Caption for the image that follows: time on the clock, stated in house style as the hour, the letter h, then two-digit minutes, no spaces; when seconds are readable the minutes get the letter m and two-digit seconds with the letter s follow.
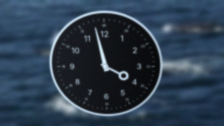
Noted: 3h58
